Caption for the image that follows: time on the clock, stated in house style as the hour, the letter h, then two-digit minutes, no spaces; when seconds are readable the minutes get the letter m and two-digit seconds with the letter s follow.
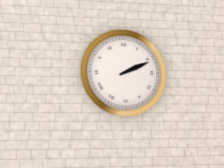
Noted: 2h11
